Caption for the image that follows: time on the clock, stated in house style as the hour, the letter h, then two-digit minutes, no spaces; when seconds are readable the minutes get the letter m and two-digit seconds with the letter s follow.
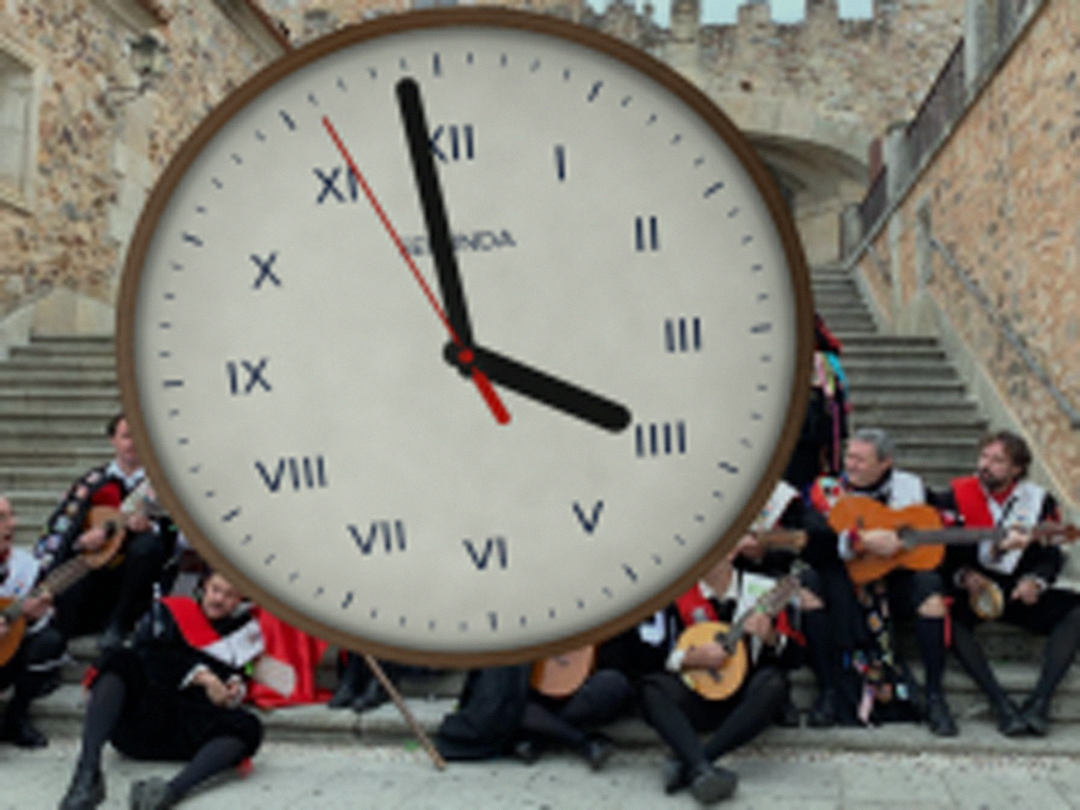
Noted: 3h58m56s
